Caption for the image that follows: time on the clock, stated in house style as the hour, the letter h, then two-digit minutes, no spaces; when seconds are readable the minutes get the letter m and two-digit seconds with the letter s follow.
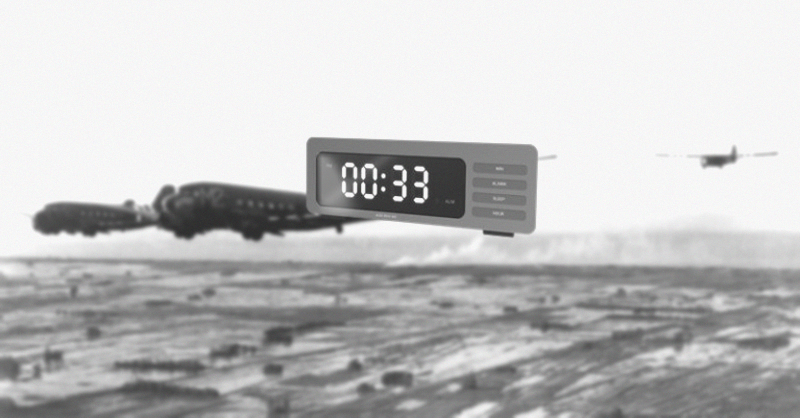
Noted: 0h33
